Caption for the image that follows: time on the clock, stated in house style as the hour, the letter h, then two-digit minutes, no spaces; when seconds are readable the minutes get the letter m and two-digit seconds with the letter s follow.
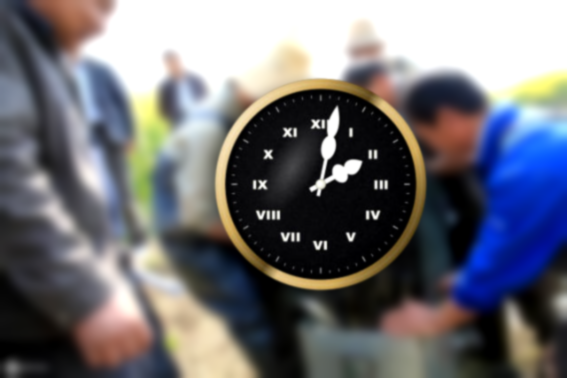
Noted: 2h02
